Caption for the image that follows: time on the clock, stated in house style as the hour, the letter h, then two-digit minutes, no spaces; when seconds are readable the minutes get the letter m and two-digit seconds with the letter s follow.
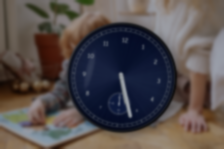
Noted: 5h27
